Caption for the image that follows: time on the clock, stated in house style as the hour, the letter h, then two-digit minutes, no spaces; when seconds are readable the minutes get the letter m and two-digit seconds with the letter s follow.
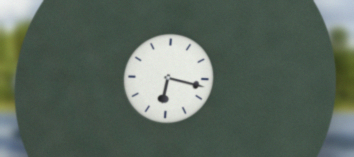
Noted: 6h17
